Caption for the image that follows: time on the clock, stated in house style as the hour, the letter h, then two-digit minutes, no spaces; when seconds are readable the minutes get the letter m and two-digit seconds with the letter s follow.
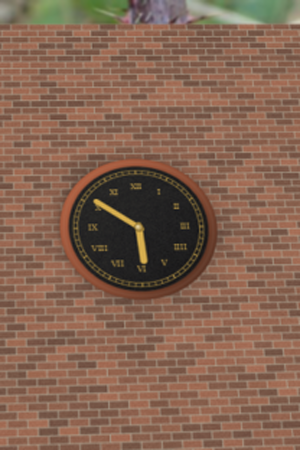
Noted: 5h51
